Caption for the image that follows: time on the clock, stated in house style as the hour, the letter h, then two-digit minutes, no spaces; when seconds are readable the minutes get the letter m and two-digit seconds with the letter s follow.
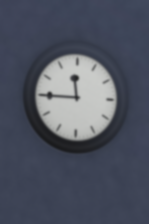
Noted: 11h45
